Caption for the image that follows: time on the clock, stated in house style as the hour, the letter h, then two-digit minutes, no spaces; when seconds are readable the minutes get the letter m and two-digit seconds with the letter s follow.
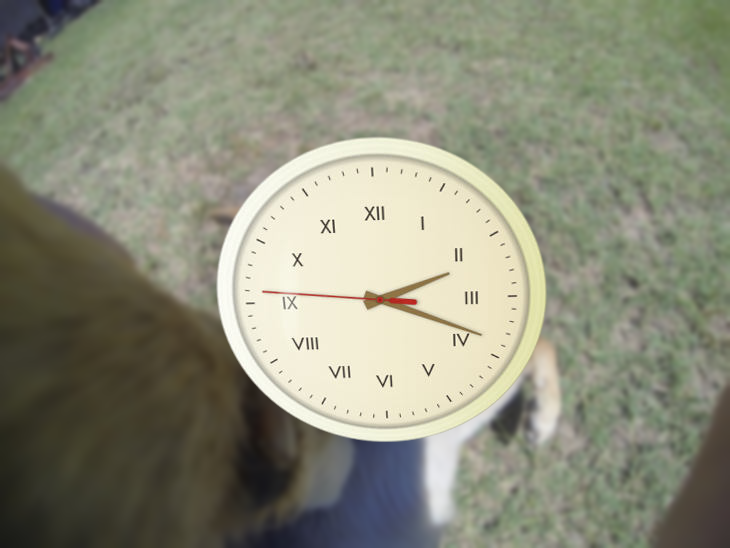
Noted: 2h18m46s
